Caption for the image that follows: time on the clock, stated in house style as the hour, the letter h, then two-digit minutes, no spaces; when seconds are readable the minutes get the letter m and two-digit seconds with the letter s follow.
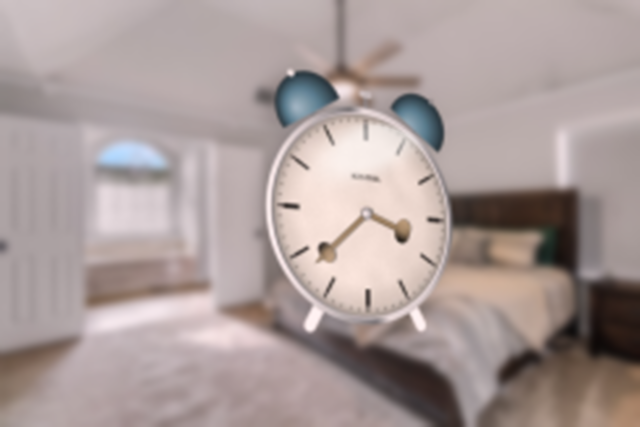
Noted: 3h38
